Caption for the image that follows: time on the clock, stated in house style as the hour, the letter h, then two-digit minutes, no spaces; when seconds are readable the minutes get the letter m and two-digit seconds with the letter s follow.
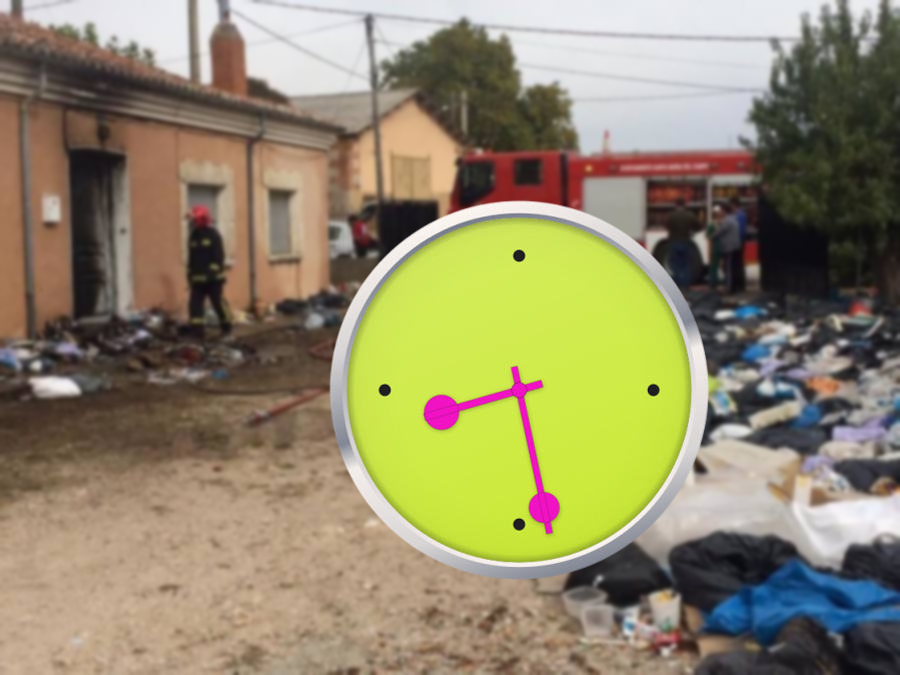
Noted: 8h28
